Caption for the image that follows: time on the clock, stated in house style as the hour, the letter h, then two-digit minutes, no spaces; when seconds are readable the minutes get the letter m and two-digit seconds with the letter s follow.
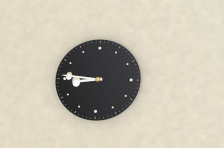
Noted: 8h46
